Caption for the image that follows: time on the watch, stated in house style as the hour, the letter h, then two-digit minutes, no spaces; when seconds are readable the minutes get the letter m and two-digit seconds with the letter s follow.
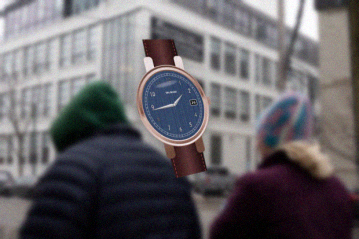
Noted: 1h44
